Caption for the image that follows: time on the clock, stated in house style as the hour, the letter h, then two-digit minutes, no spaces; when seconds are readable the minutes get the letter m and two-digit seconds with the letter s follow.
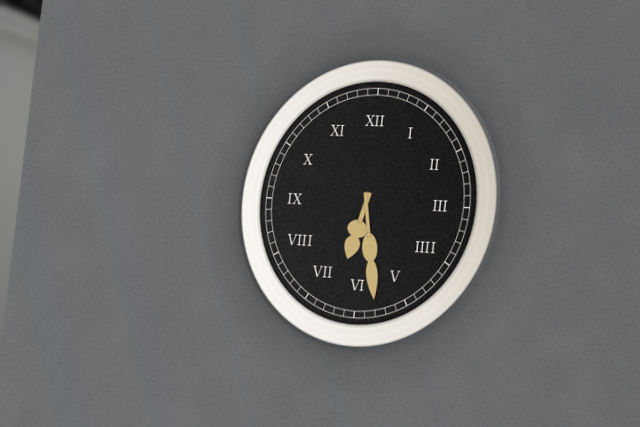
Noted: 6h28
